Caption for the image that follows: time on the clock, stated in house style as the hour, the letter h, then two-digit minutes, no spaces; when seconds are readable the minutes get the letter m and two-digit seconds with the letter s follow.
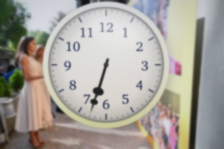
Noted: 6h33
